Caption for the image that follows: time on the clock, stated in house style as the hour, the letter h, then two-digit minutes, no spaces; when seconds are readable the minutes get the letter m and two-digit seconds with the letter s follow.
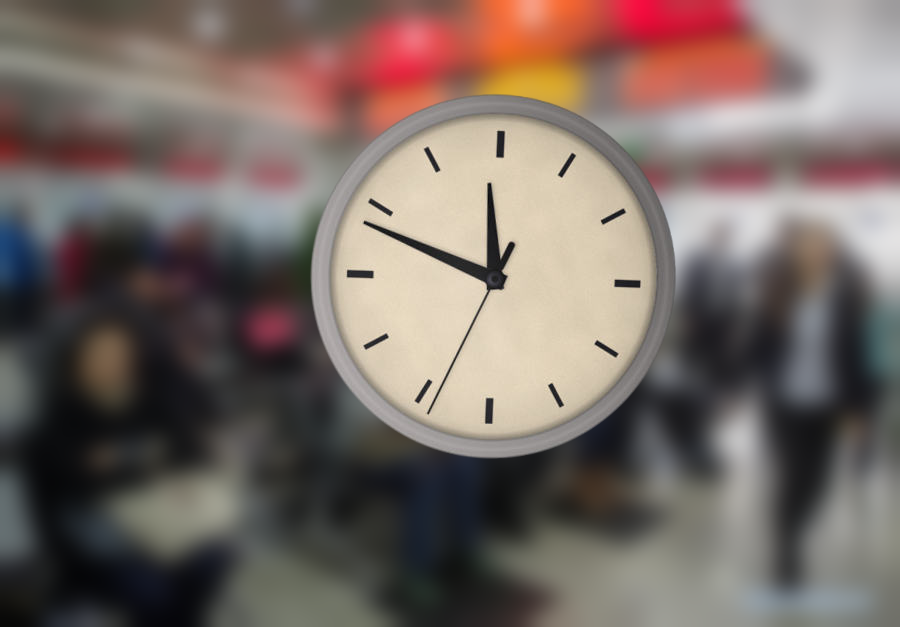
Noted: 11h48m34s
